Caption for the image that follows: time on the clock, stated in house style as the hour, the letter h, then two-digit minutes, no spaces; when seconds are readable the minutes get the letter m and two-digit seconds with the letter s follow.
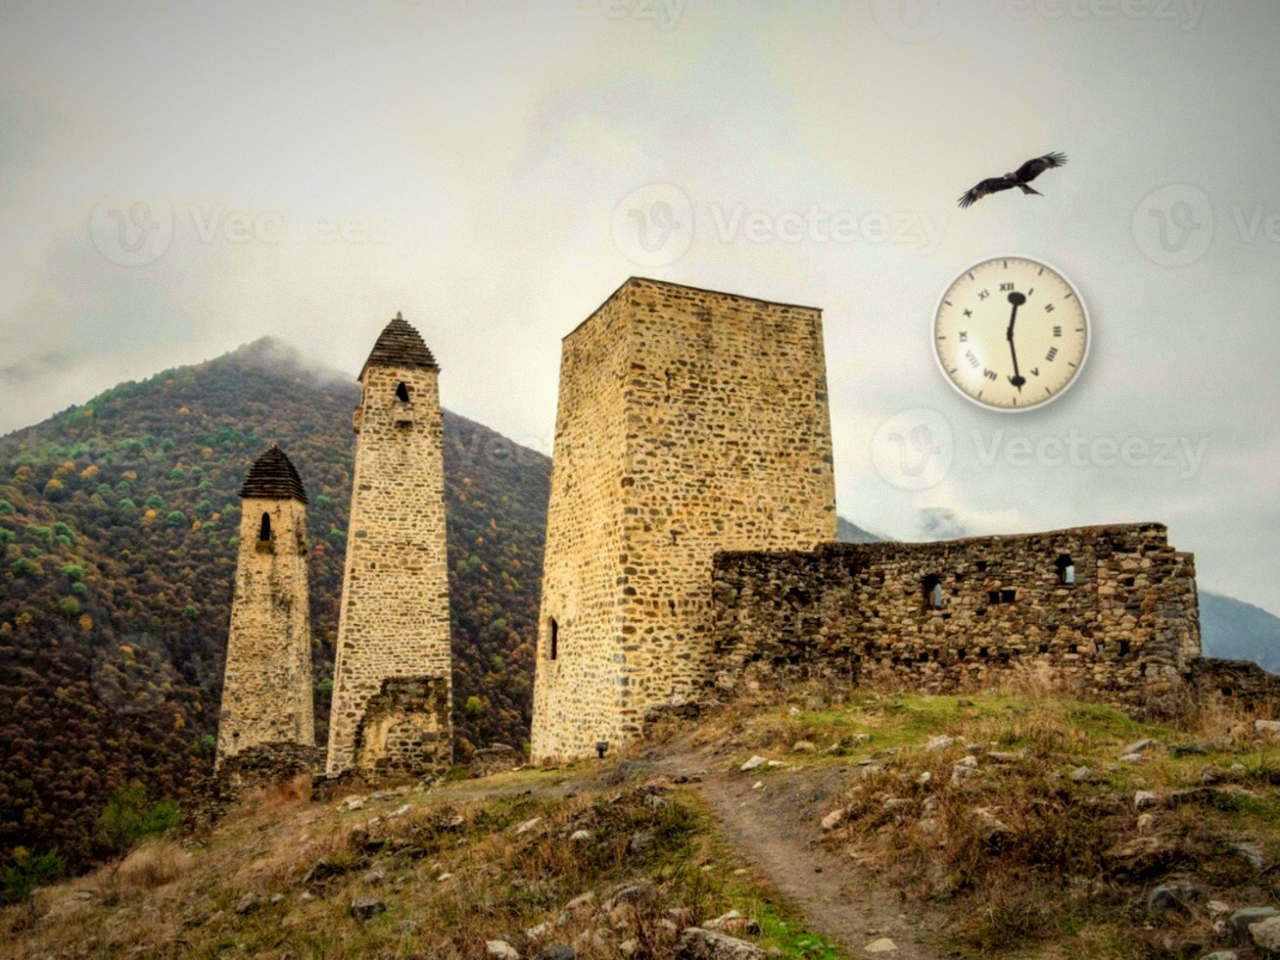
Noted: 12h29
